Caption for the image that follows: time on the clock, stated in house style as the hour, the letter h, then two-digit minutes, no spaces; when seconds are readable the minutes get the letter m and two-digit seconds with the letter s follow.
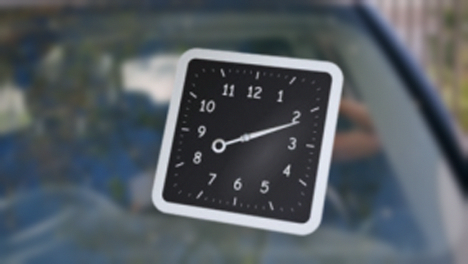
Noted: 8h11
